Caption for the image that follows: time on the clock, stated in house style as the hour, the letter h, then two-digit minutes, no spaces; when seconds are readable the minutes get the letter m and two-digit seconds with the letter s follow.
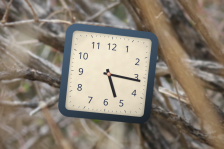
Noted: 5h16
